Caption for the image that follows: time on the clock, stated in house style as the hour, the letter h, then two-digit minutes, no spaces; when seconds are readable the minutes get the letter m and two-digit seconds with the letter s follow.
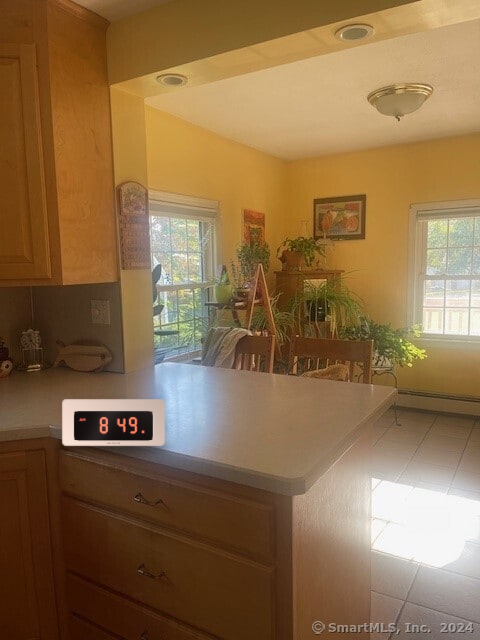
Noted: 8h49
